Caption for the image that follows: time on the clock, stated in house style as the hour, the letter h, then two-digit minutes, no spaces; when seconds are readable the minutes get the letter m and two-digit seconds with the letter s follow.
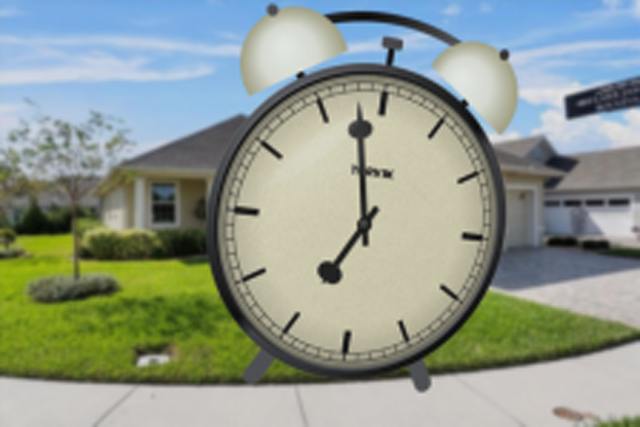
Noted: 6h58
